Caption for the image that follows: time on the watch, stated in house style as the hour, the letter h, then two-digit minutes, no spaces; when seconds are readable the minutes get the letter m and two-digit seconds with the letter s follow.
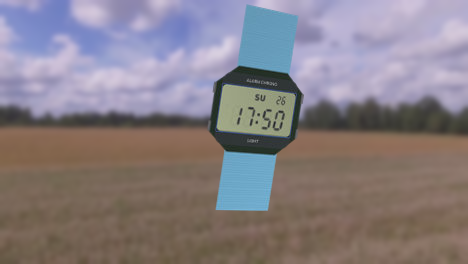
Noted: 17h50
